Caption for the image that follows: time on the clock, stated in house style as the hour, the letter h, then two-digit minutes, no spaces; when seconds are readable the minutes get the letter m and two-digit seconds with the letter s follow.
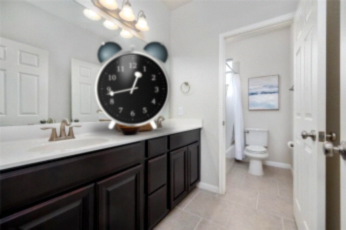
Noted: 12h43
